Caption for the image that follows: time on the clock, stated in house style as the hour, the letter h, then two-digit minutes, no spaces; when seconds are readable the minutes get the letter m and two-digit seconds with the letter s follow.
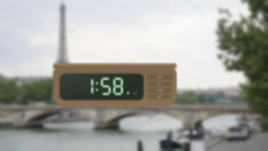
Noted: 1h58
